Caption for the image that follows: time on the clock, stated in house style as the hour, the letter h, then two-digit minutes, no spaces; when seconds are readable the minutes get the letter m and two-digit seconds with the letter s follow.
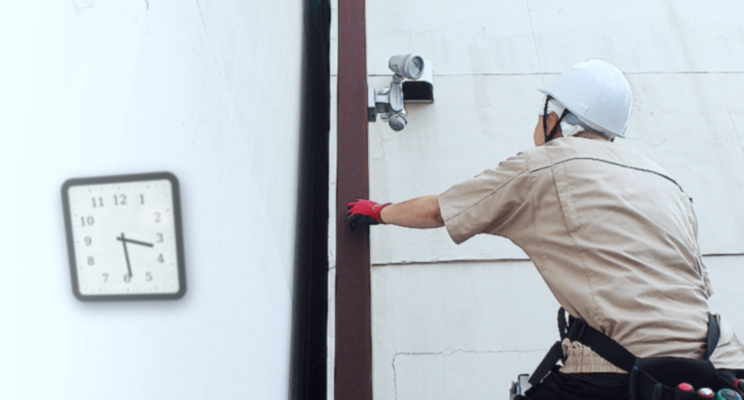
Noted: 3h29
